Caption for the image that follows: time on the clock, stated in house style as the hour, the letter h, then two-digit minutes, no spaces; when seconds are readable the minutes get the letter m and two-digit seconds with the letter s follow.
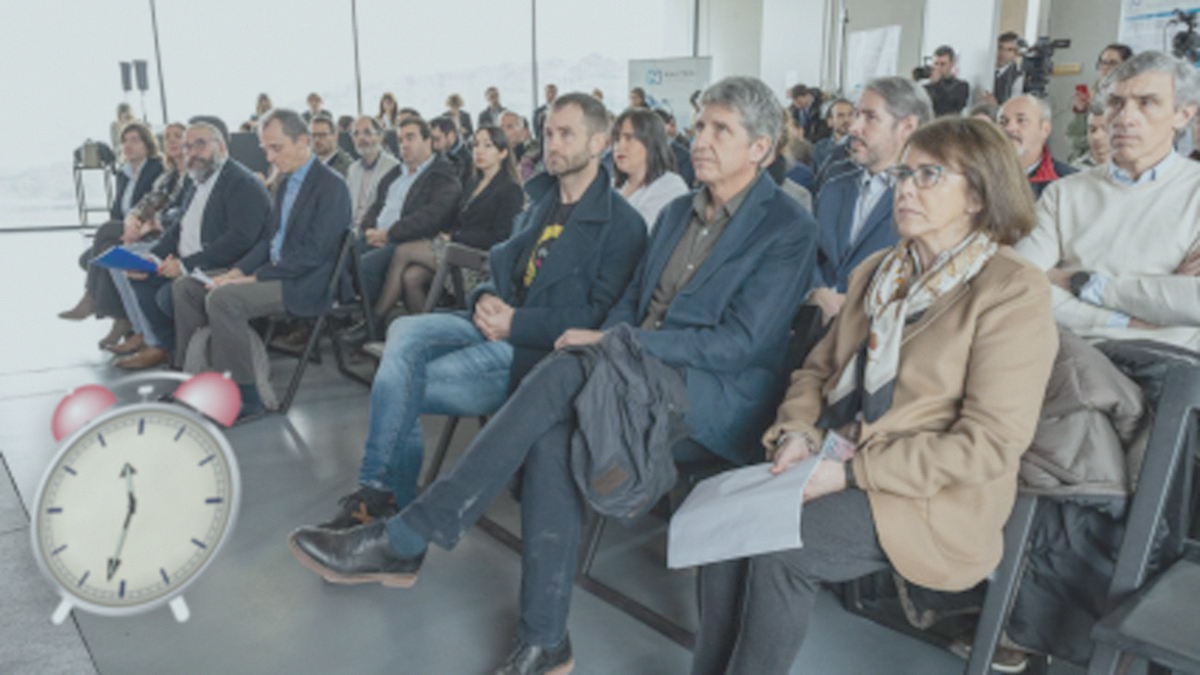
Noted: 11h32
